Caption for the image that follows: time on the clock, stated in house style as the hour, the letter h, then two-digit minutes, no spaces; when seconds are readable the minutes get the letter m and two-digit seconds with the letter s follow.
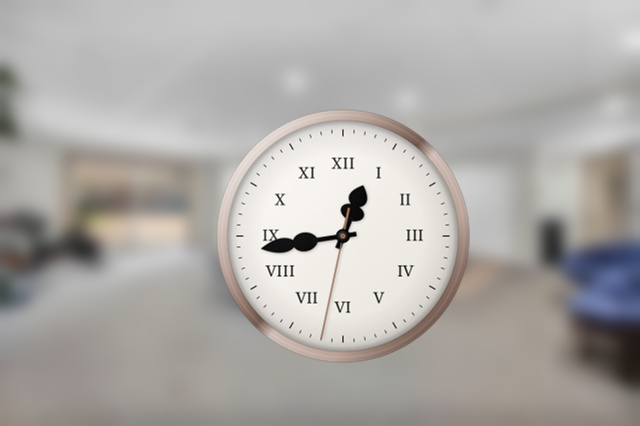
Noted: 12h43m32s
